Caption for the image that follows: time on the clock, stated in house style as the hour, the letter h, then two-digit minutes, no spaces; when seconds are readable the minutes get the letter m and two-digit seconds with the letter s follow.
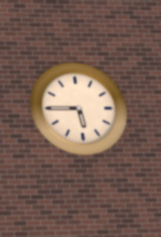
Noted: 5h45
